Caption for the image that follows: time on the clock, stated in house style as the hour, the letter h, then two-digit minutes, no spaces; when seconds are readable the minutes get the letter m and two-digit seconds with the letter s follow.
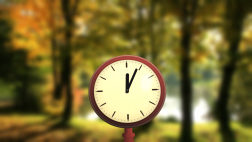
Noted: 12h04
